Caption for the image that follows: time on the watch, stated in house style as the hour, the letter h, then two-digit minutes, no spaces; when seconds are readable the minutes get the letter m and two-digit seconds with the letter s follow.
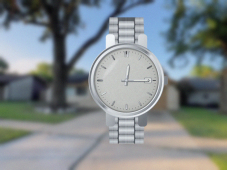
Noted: 12h15
